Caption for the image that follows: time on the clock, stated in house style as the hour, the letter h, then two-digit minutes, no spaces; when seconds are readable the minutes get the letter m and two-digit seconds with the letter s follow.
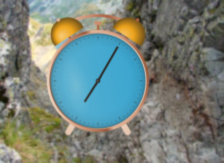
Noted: 7h05
